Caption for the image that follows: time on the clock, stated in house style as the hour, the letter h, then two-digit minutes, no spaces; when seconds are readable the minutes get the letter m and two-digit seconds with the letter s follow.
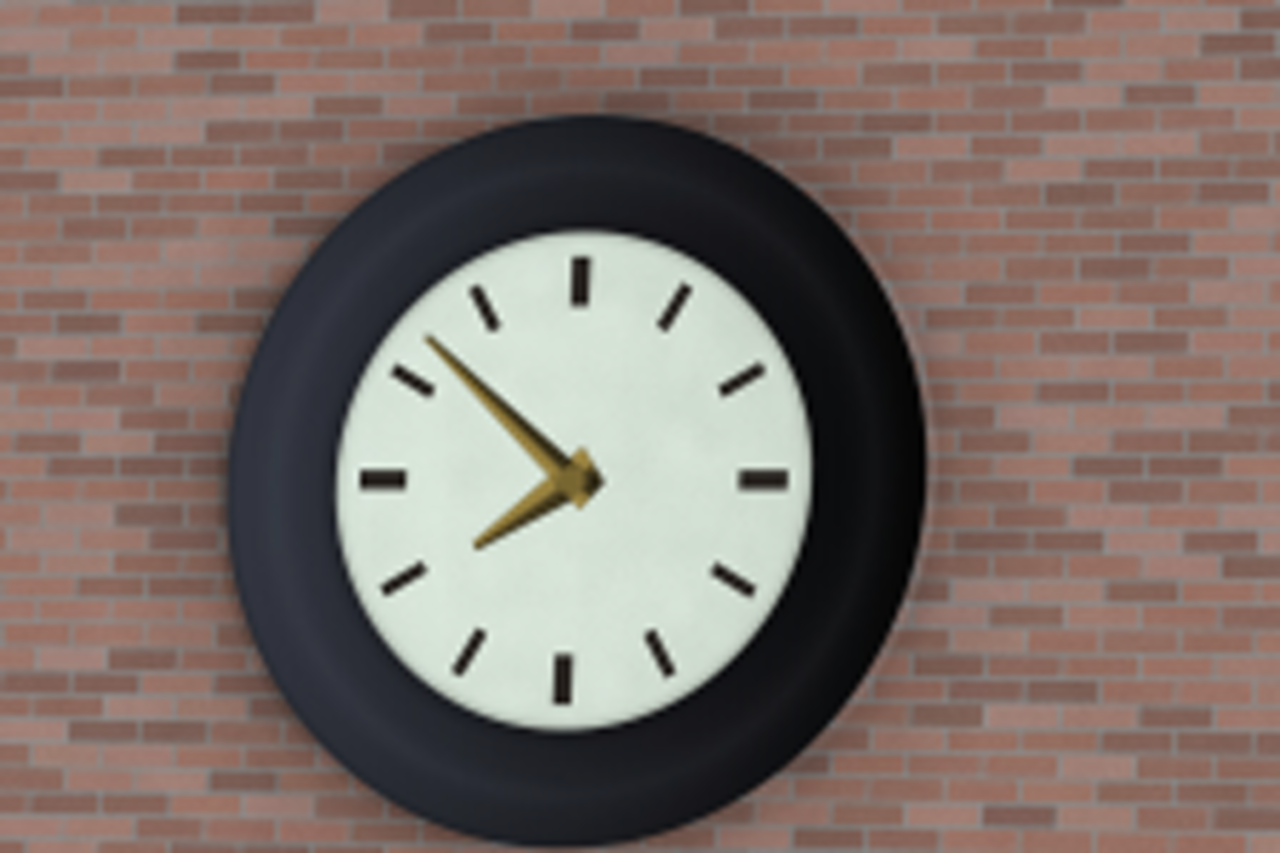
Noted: 7h52
